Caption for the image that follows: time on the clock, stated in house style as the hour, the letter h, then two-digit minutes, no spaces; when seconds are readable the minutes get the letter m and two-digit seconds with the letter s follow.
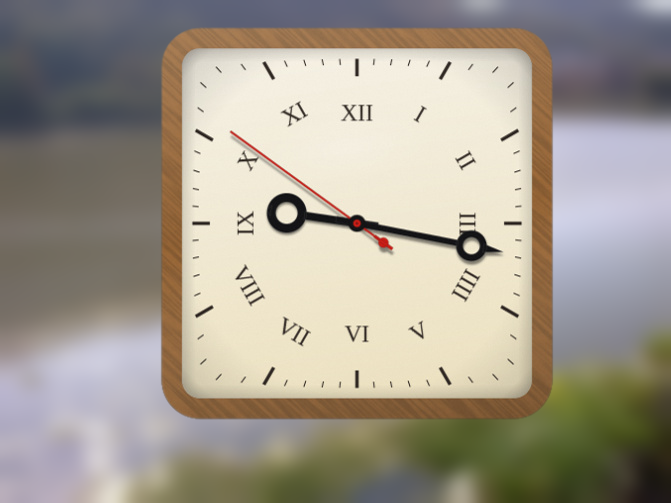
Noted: 9h16m51s
